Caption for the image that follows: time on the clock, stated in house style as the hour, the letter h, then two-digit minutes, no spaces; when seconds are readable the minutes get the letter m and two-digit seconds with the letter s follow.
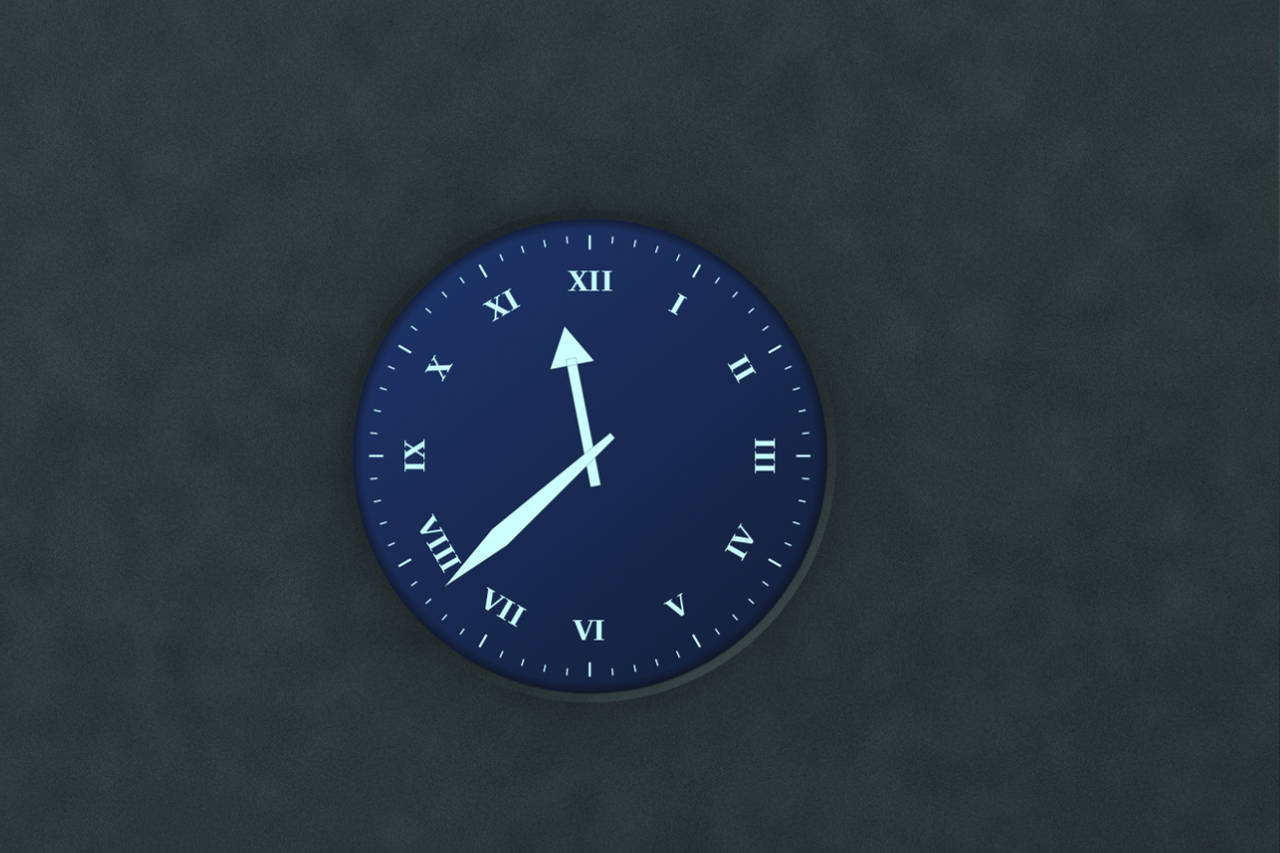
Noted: 11h38
